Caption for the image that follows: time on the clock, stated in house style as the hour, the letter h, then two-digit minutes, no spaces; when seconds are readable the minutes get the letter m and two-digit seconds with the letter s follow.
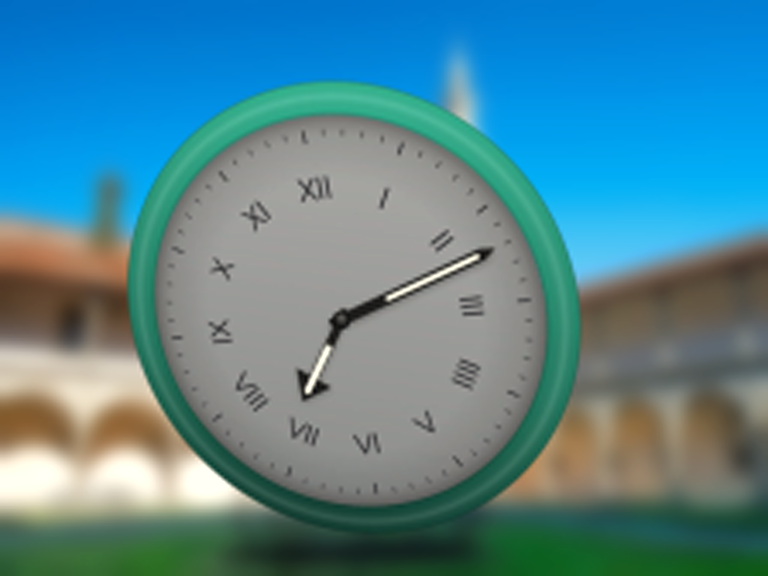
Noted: 7h12
